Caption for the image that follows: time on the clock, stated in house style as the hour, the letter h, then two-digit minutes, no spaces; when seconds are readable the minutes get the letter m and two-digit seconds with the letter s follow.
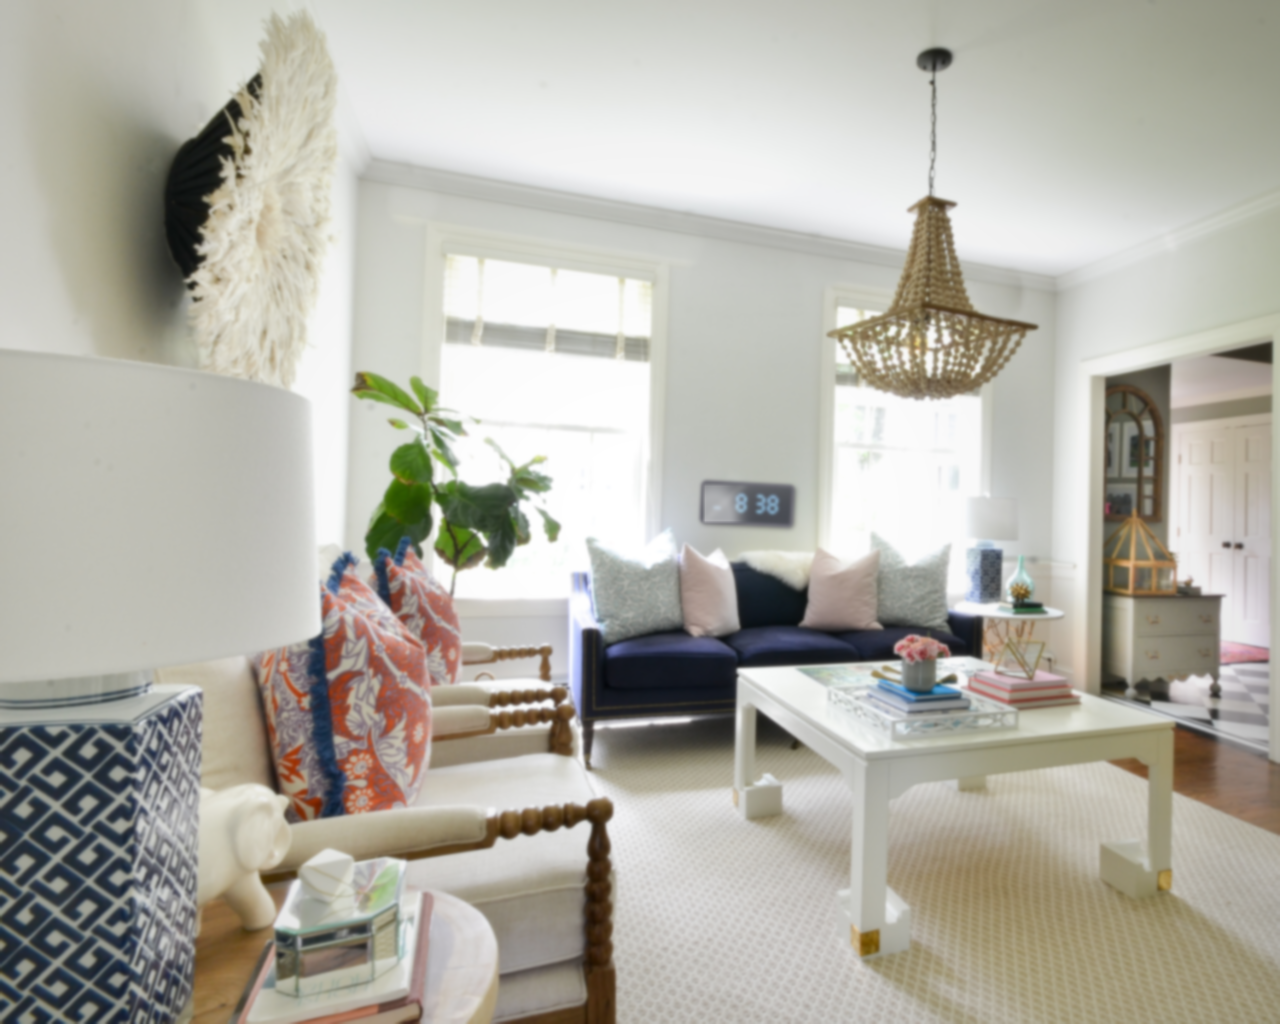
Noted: 8h38
